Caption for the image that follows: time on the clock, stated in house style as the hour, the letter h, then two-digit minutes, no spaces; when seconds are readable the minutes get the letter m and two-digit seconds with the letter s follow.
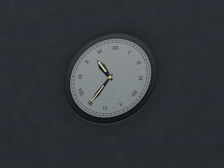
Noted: 10h35
